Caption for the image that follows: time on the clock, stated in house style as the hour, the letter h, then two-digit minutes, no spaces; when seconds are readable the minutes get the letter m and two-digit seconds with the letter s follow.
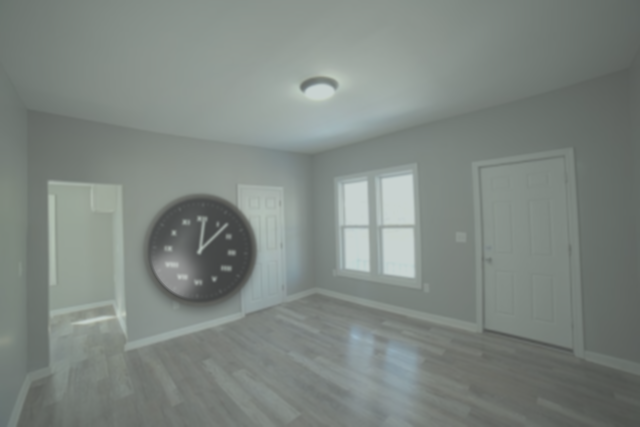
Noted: 12h07
